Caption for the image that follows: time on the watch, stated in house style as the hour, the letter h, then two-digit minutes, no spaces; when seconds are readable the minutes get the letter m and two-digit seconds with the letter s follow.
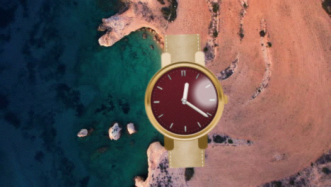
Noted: 12h21
